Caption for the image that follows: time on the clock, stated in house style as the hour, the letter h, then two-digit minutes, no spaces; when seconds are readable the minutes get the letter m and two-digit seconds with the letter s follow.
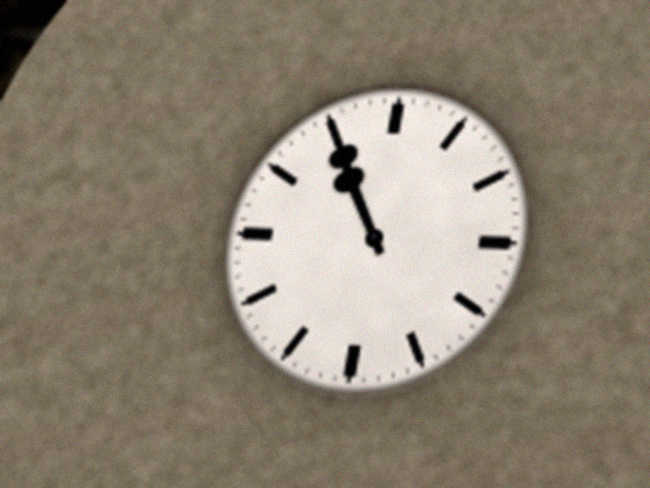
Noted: 10h55
